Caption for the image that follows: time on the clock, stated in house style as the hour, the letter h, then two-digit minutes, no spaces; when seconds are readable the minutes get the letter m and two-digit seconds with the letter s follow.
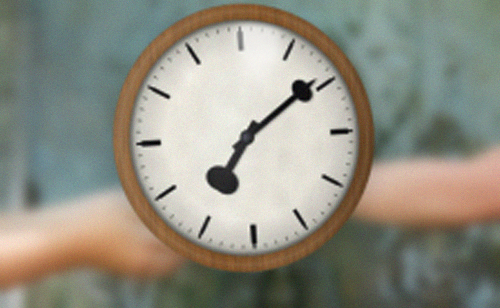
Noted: 7h09
